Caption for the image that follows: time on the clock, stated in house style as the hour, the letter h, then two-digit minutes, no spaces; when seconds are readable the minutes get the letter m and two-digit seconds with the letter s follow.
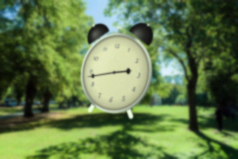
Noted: 2h43
